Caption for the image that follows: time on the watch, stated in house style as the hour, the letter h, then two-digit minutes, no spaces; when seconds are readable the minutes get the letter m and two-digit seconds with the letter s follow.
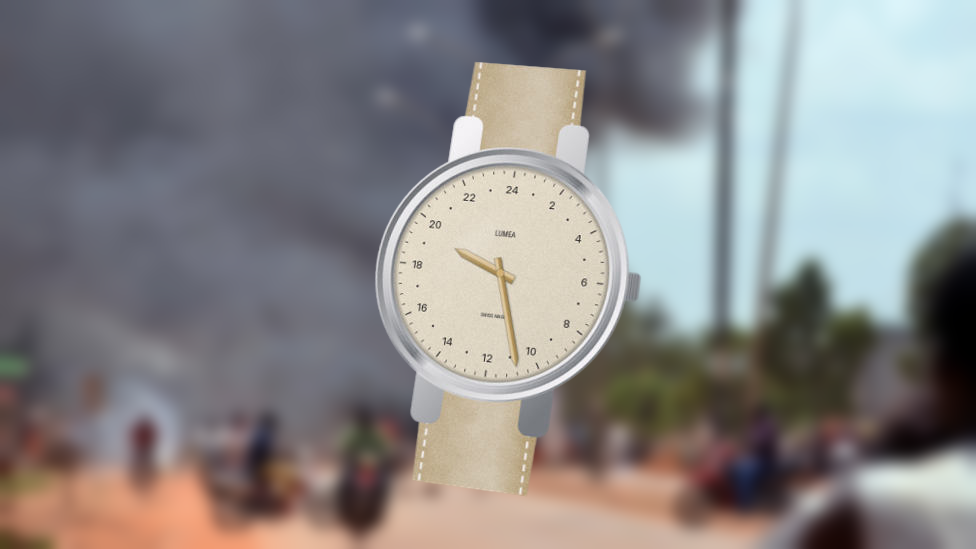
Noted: 19h27
